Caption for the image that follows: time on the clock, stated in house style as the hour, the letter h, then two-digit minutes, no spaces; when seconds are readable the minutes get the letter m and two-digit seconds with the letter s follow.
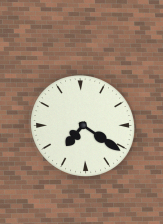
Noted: 7h21
